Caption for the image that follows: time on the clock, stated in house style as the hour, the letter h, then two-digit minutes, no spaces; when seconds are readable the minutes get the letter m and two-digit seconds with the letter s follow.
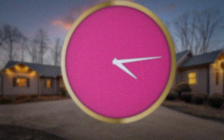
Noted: 4h14
